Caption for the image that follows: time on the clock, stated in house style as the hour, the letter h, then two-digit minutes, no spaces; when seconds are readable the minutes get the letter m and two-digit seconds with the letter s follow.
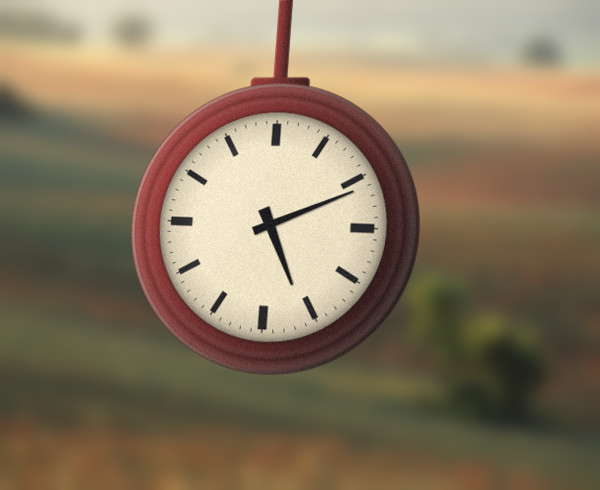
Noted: 5h11
